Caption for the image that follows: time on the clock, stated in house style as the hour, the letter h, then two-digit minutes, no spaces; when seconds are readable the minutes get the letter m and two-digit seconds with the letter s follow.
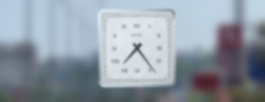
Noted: 7h24
